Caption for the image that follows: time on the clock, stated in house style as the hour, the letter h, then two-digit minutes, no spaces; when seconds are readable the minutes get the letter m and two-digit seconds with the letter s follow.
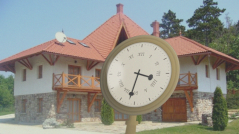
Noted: 3h32
